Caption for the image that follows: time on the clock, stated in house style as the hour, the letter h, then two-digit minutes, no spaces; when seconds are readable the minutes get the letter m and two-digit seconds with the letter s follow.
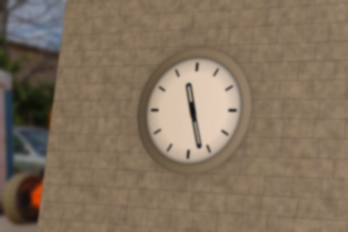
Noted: 11h27
